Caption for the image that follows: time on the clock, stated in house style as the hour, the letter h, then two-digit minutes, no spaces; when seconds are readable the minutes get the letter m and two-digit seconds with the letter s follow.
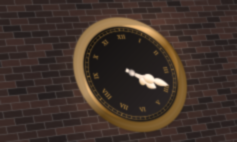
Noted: 4h19
